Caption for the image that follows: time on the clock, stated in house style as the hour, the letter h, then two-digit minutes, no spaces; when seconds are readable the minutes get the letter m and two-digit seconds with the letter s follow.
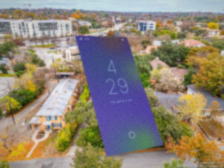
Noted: 4h29
